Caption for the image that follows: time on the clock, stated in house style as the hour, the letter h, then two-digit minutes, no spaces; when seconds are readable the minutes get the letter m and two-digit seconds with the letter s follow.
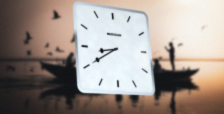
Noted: 8h40
